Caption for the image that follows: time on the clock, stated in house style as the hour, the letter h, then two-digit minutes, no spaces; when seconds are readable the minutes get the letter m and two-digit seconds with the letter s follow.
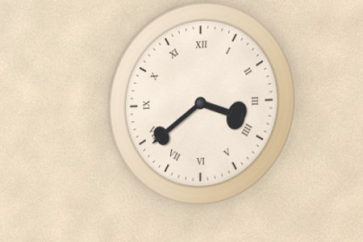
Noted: 3h39
